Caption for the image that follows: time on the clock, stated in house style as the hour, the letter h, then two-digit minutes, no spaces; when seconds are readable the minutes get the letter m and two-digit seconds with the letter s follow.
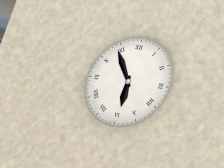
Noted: 5h54
